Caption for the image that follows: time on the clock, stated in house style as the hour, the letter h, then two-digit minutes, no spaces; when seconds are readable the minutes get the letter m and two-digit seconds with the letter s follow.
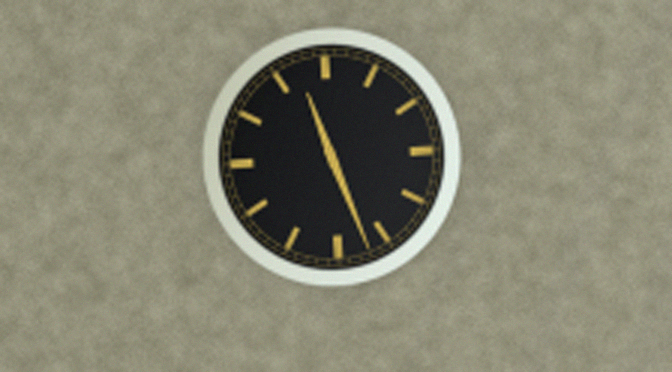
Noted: 11h27
